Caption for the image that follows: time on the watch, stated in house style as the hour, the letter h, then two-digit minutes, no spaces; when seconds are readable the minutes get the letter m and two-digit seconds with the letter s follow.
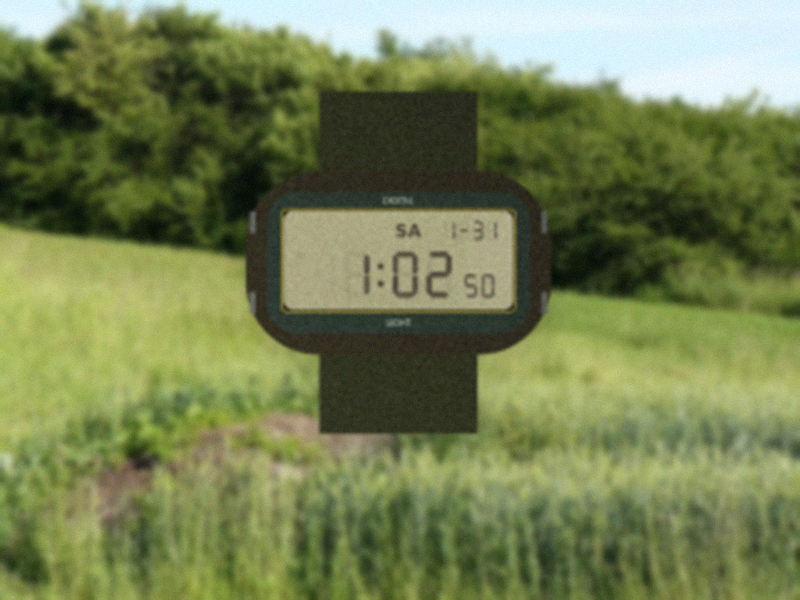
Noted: 1h02m50s
